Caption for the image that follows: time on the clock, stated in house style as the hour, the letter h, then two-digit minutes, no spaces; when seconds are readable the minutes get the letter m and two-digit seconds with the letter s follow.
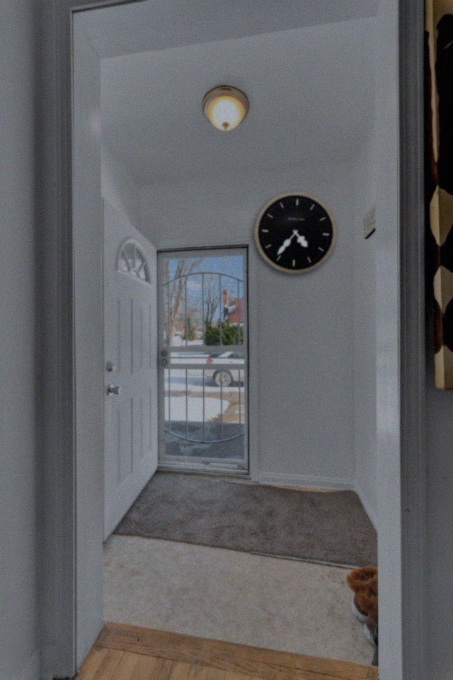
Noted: 4h36
